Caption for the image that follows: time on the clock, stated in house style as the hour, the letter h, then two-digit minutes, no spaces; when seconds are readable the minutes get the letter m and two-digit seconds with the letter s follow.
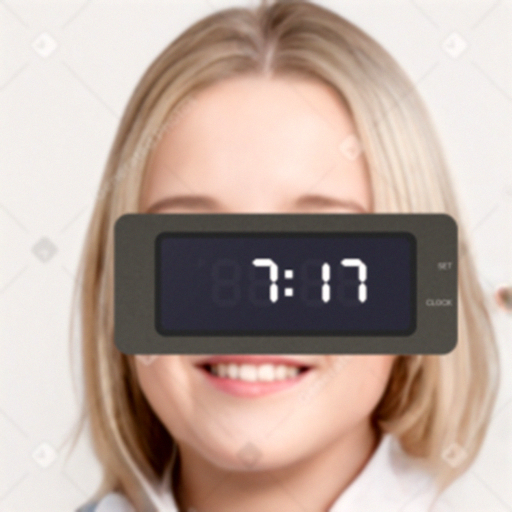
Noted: 7h17
